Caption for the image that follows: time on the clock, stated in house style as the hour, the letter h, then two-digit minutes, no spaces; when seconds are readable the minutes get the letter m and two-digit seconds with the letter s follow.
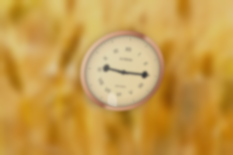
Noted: 9h15
